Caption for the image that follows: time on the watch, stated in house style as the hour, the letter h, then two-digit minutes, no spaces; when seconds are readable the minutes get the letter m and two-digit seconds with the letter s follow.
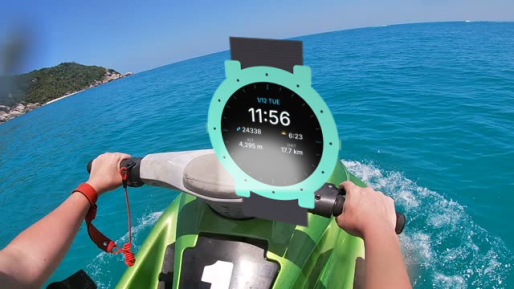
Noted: 11h56
